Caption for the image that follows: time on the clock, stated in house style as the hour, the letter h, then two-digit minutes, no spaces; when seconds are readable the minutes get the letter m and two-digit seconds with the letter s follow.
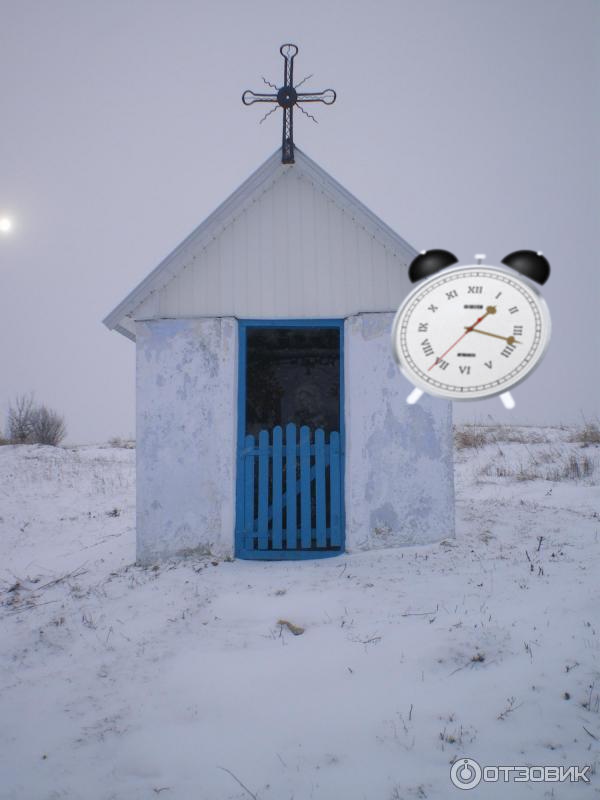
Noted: 1h17m36s
